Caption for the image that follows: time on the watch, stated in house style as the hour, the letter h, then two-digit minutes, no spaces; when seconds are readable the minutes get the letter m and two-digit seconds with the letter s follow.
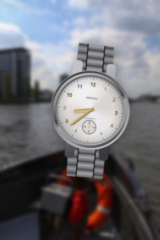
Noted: 8h38
